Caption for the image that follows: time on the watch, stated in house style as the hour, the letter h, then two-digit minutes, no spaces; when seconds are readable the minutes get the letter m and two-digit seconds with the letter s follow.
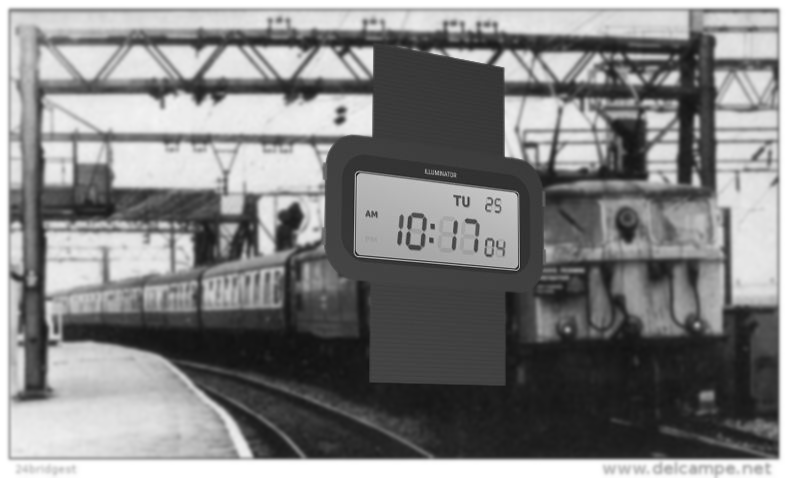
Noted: 10h17m04s
